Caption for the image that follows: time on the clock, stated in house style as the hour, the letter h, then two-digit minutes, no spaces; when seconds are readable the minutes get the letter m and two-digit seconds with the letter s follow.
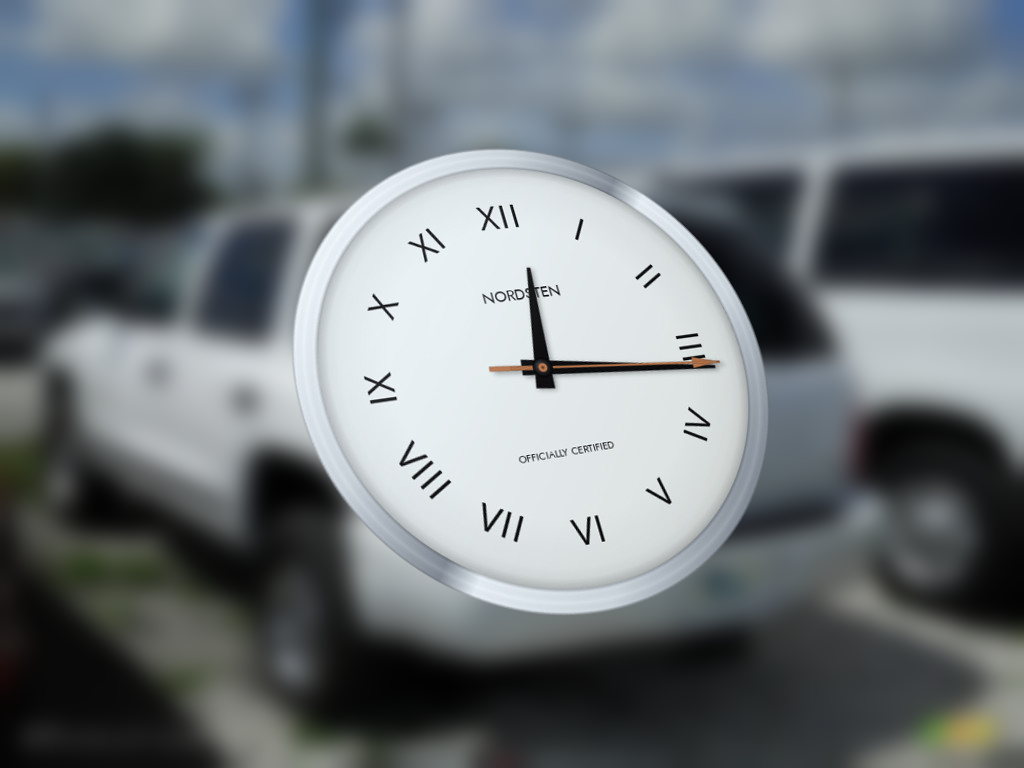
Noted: 12h16m16s
